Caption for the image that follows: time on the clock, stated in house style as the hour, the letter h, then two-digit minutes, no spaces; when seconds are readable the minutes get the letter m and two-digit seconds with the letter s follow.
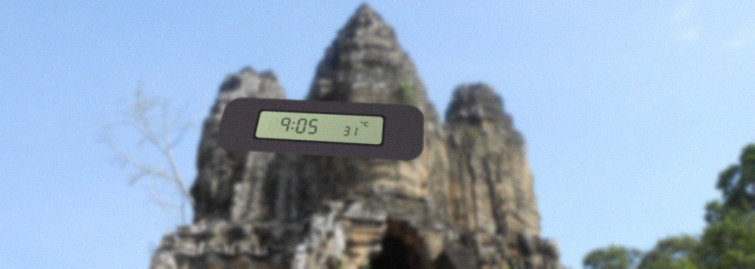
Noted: 9h05
